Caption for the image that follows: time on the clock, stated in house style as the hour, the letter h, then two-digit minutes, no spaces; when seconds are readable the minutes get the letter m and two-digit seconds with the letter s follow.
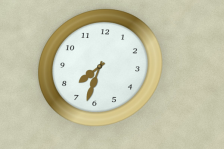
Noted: 7h32
